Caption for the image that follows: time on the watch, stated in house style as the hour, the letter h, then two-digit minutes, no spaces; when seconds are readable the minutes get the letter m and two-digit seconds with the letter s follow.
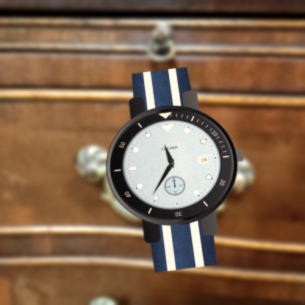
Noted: 11h36
